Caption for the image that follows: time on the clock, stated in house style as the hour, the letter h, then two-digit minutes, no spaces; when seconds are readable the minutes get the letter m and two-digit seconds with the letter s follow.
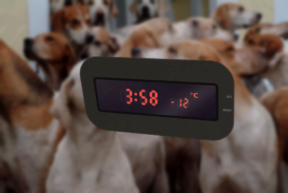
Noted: 3h58
